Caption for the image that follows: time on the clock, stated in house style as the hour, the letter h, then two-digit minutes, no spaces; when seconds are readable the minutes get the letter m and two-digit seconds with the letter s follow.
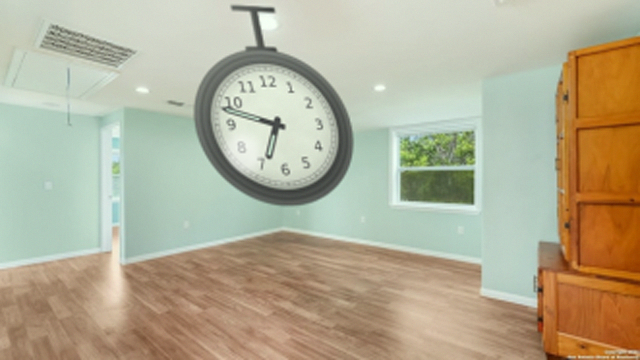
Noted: 6h48
